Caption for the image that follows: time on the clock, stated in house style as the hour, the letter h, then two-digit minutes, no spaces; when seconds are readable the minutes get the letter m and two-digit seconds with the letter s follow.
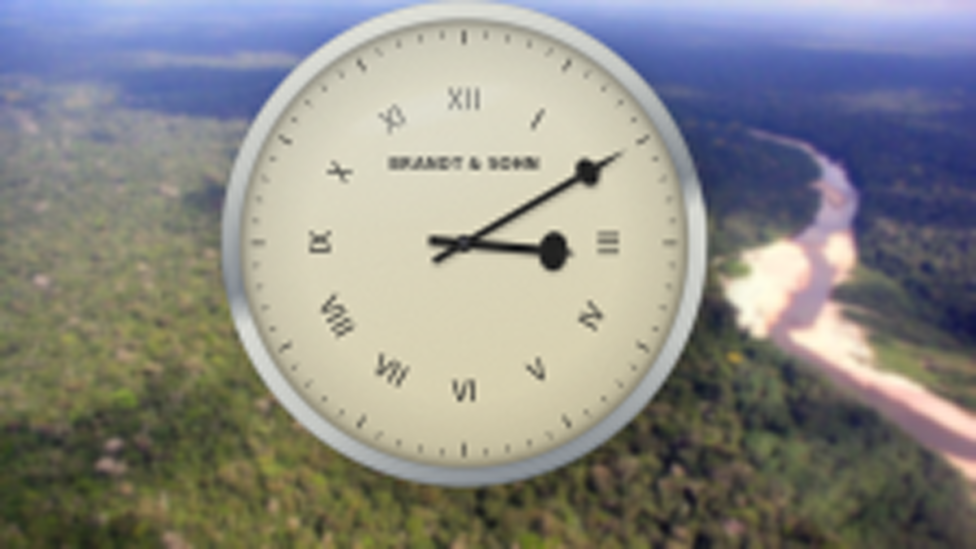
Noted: 3h10
